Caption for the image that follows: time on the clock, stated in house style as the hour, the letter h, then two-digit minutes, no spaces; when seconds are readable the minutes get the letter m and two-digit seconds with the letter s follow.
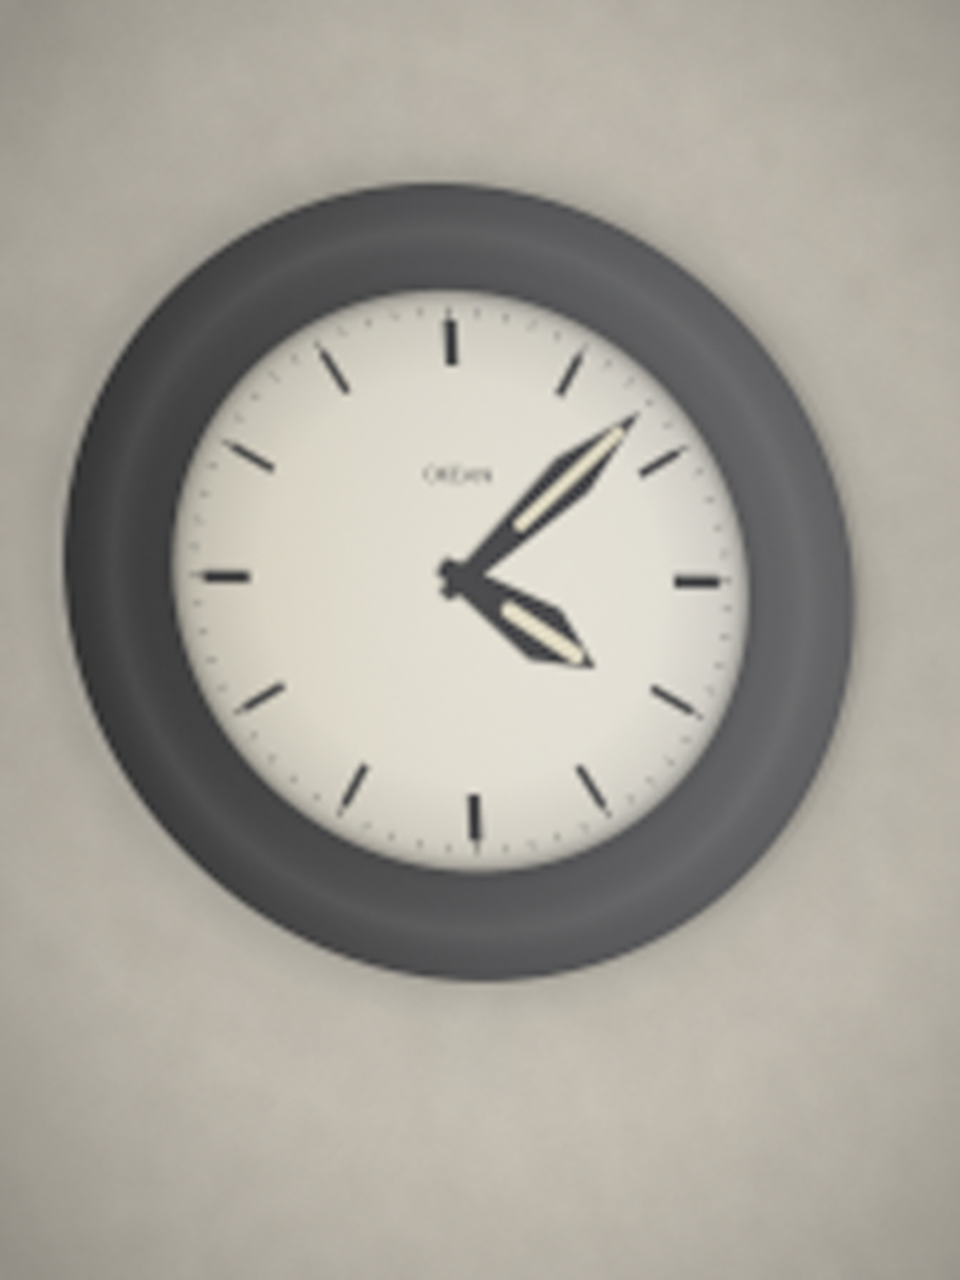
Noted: 4h08
